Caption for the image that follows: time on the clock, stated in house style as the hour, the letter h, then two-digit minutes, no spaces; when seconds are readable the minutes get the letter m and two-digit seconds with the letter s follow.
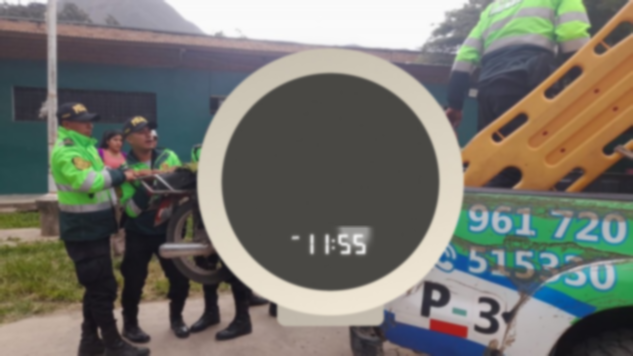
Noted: 11h55
